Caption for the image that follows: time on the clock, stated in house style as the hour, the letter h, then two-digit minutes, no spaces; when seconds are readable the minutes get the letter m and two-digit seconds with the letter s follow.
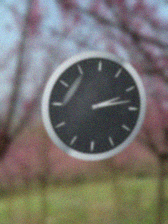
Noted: 2h13
